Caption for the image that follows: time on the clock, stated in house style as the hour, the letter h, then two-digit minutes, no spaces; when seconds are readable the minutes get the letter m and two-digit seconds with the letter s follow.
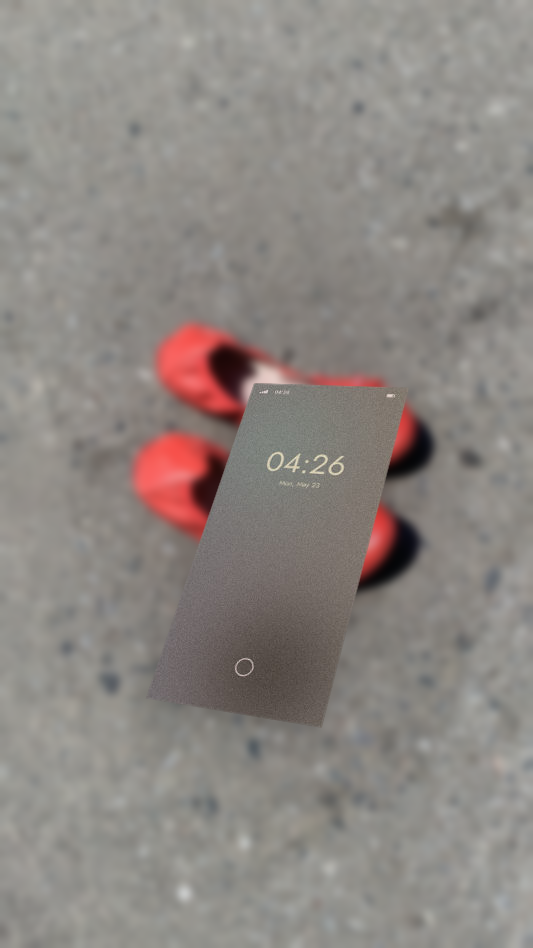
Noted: 4h26
